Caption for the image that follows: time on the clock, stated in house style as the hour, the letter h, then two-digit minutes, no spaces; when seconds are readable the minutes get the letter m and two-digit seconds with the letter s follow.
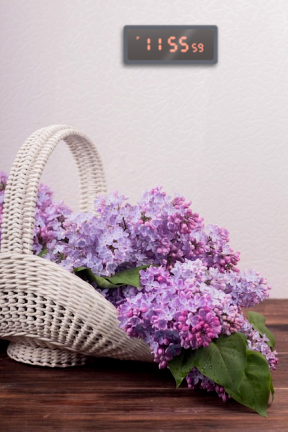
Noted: 11h55m59s
